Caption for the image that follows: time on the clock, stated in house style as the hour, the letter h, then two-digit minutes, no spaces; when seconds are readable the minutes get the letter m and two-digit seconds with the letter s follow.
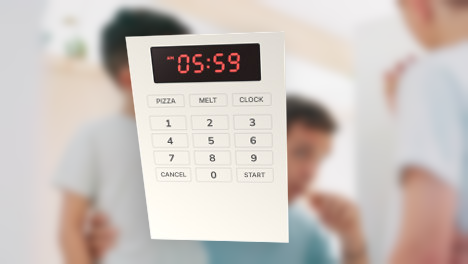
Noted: 5h59
